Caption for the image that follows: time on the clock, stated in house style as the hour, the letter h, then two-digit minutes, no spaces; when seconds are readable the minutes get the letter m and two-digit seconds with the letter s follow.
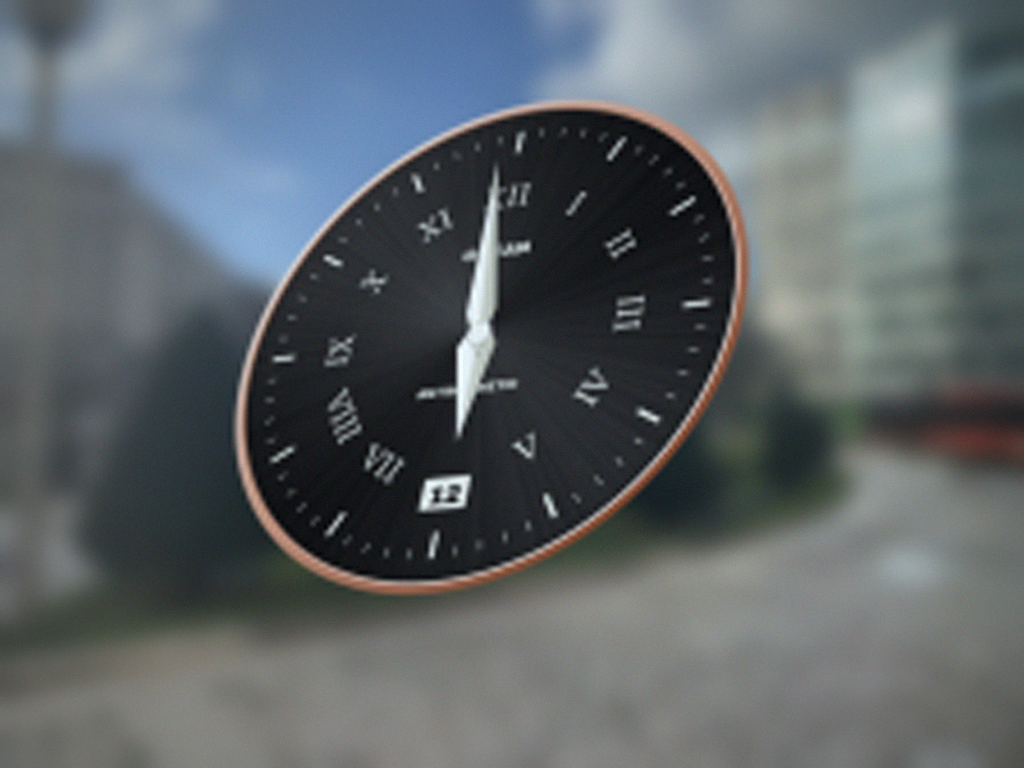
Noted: 5h59
